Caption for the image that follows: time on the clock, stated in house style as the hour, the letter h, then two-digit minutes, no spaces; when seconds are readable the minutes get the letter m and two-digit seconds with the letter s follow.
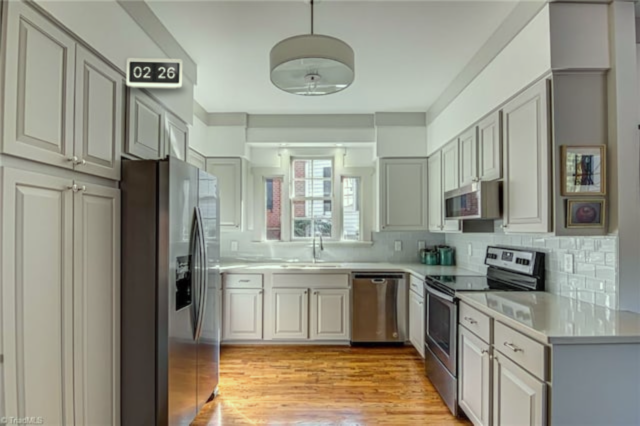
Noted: 2h26
